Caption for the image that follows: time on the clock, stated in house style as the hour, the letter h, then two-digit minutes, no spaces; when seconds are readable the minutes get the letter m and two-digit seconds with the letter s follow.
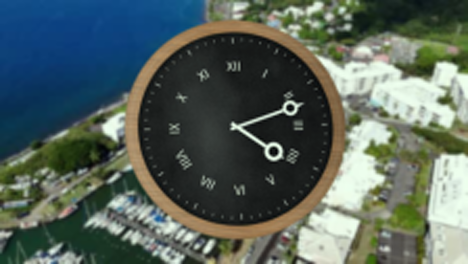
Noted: 4h12
